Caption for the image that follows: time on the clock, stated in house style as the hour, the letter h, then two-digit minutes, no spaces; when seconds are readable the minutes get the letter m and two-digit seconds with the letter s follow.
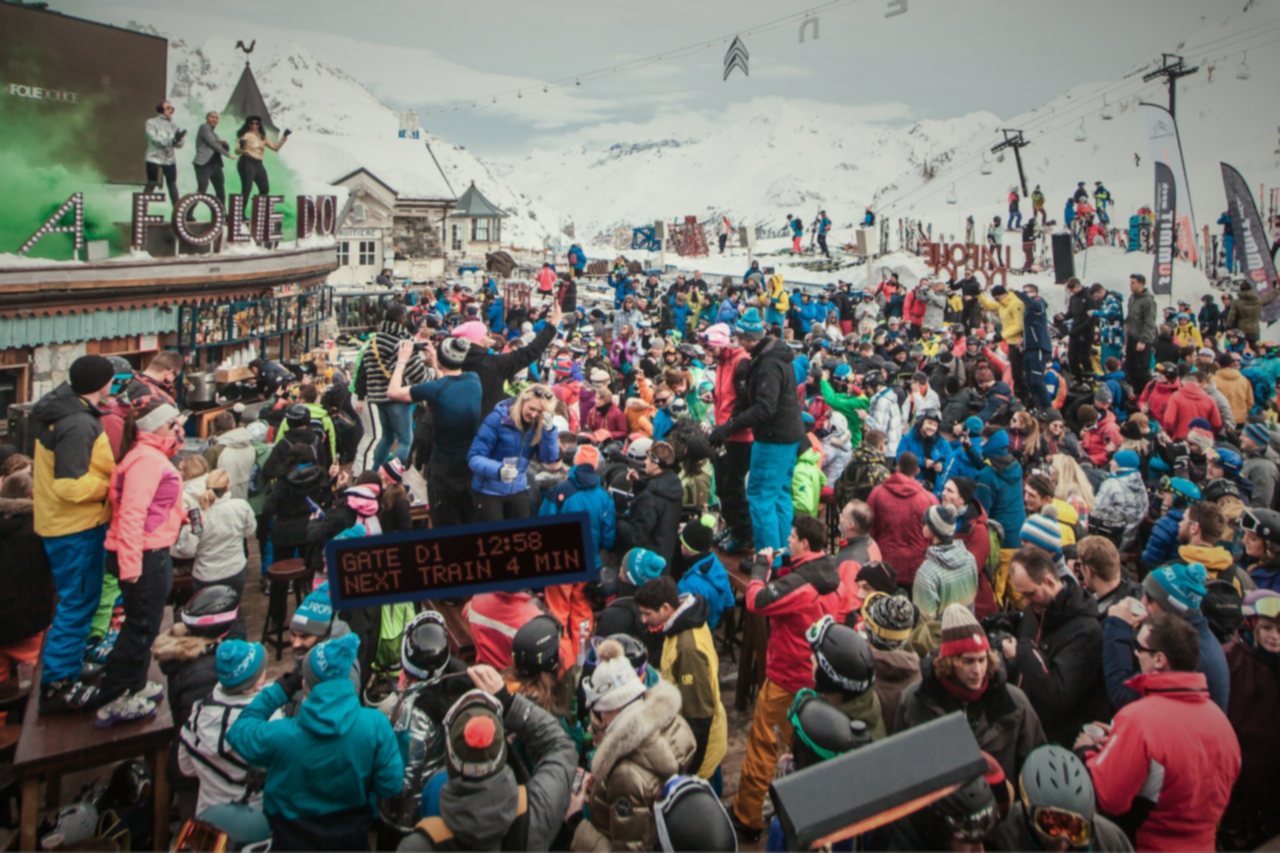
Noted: 12h58
